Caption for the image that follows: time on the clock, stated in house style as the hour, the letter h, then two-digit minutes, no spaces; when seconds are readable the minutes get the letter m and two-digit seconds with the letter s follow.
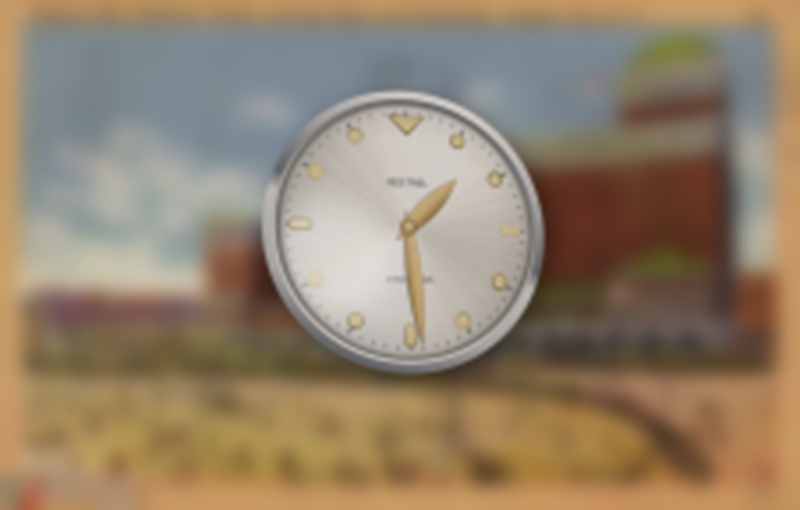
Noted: 1h29
